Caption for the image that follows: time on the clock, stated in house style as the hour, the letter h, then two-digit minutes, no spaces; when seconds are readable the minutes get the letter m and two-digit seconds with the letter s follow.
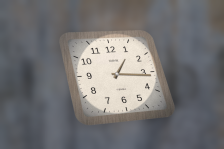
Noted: 1h16
